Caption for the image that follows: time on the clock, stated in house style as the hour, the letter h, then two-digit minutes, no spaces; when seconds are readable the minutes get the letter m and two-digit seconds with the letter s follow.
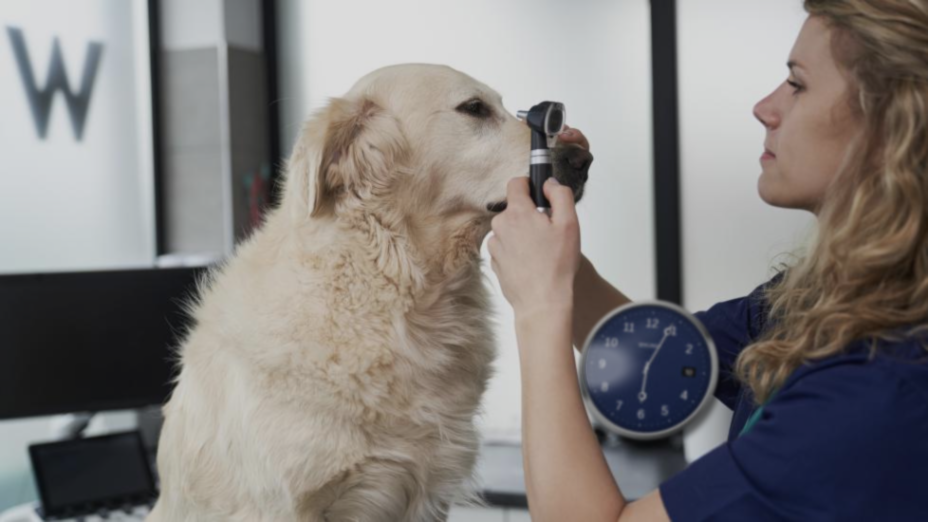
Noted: 6h04
